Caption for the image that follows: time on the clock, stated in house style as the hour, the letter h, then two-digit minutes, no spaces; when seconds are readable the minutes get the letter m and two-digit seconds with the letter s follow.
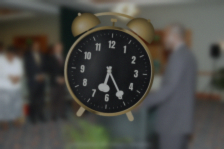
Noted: 6h25
